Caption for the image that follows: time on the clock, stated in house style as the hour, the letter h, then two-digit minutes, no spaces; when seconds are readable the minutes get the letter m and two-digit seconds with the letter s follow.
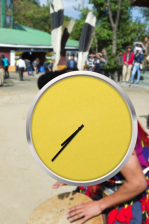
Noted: 7h37
